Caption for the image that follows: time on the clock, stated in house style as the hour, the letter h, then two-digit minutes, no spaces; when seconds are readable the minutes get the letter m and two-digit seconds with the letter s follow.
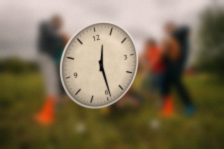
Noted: 12h29
